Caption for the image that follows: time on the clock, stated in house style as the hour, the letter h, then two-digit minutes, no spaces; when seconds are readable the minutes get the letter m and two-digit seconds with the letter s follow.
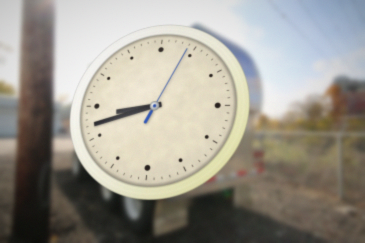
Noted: 8h42m04s
